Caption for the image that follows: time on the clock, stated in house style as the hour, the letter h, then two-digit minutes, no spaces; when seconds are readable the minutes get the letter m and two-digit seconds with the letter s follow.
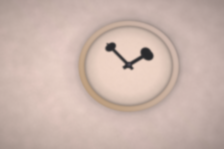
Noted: 1h53
